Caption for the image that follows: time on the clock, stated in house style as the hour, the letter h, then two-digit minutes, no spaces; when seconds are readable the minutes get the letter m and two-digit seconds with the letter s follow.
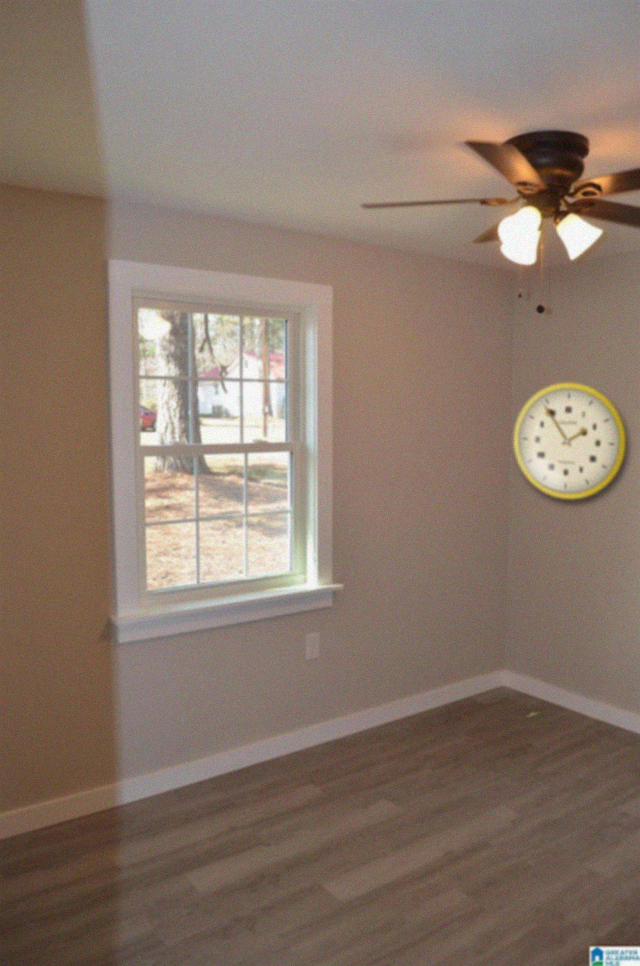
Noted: 1h54
